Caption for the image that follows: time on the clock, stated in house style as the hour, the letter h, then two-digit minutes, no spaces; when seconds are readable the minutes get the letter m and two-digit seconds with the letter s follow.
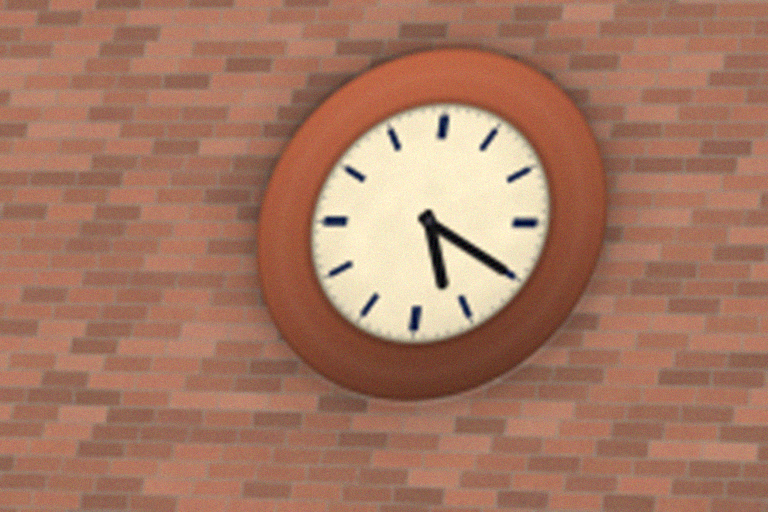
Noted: 5h20
